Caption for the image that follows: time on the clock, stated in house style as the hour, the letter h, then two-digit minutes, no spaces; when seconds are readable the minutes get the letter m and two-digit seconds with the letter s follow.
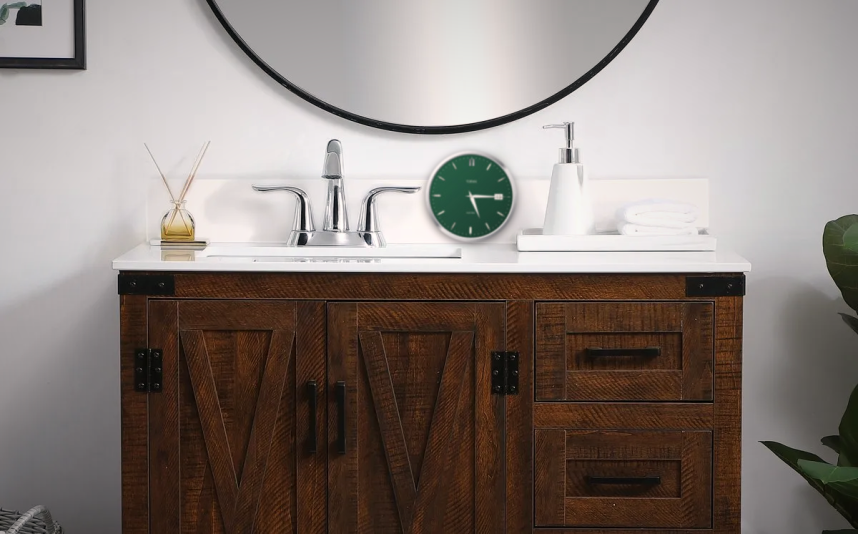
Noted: 5h15
